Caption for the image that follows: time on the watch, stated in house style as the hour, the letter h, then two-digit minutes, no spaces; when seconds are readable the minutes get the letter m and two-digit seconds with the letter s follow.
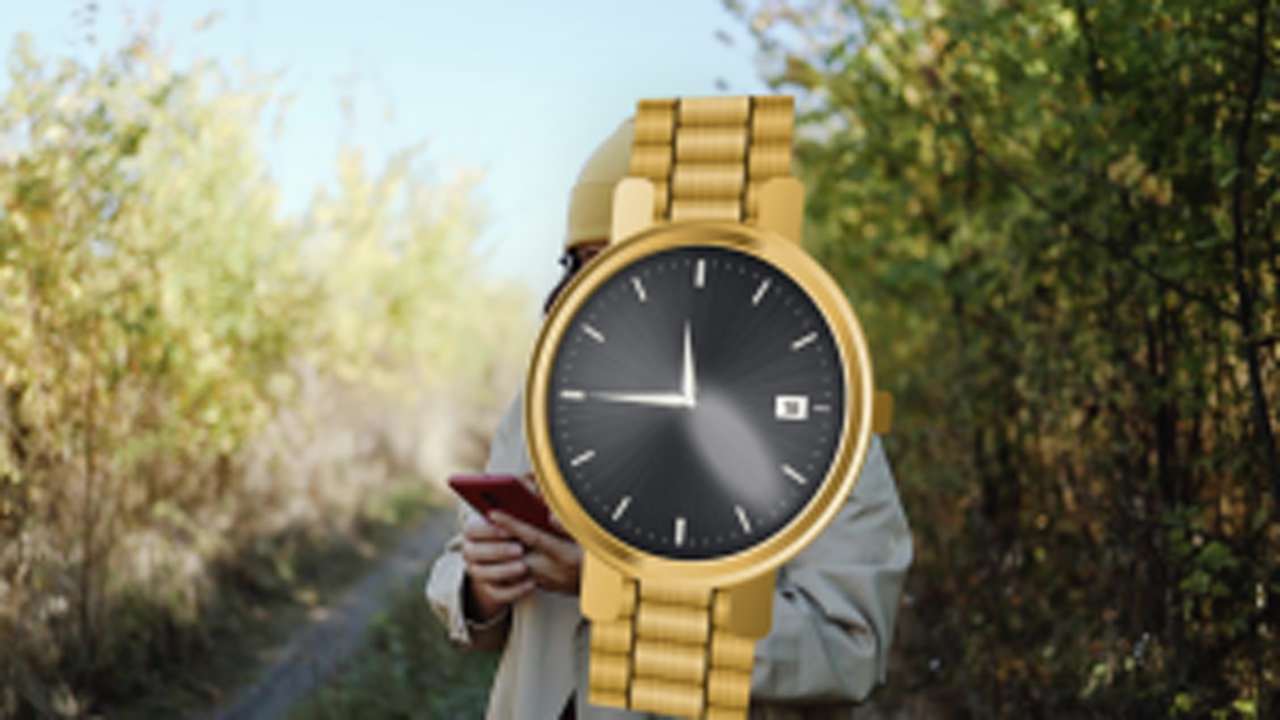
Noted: 11h45
